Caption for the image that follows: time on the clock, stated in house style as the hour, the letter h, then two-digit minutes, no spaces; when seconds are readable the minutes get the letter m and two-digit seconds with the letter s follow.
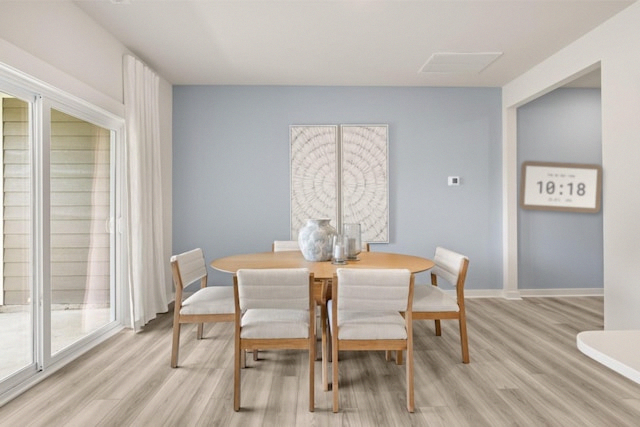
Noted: 10h18
